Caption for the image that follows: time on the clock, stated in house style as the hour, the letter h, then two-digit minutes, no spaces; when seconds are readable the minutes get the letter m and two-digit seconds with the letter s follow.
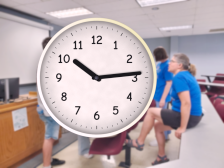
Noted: 10h14
